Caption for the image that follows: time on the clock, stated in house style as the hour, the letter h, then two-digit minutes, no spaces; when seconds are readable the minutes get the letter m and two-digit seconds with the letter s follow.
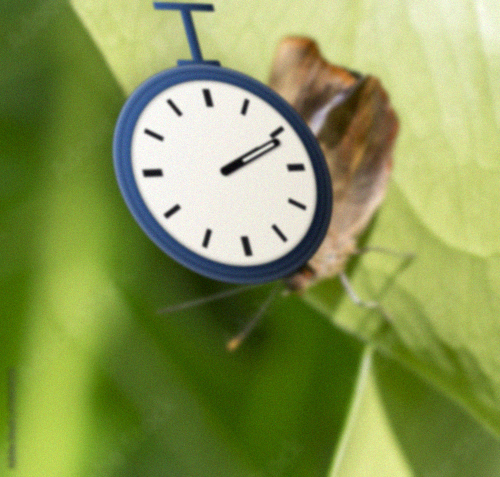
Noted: 2h11
